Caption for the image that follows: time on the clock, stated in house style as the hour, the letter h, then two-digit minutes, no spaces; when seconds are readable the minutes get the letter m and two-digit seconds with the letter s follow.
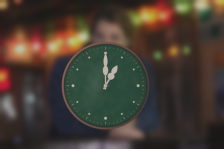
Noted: 1h00
